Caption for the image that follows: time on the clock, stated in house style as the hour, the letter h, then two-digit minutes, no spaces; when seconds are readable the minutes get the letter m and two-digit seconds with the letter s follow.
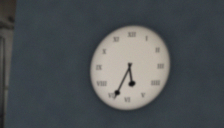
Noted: 5h34
